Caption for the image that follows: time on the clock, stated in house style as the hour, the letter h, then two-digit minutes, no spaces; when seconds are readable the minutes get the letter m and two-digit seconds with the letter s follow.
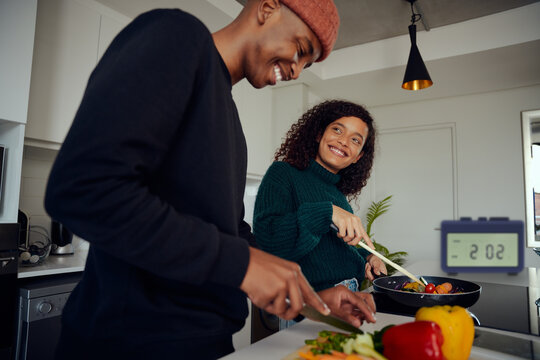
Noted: 2h02
